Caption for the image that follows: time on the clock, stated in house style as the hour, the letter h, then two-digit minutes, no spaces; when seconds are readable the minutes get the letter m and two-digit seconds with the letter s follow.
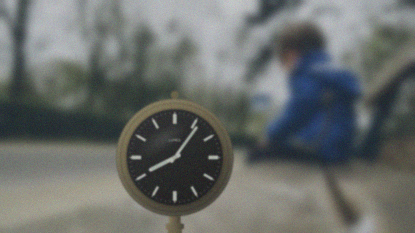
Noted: 8h06
